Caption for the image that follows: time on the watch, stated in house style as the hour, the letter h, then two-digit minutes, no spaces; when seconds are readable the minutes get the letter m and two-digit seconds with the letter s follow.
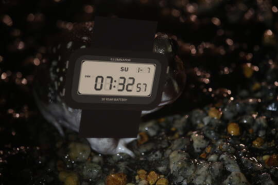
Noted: 7h32m57s
